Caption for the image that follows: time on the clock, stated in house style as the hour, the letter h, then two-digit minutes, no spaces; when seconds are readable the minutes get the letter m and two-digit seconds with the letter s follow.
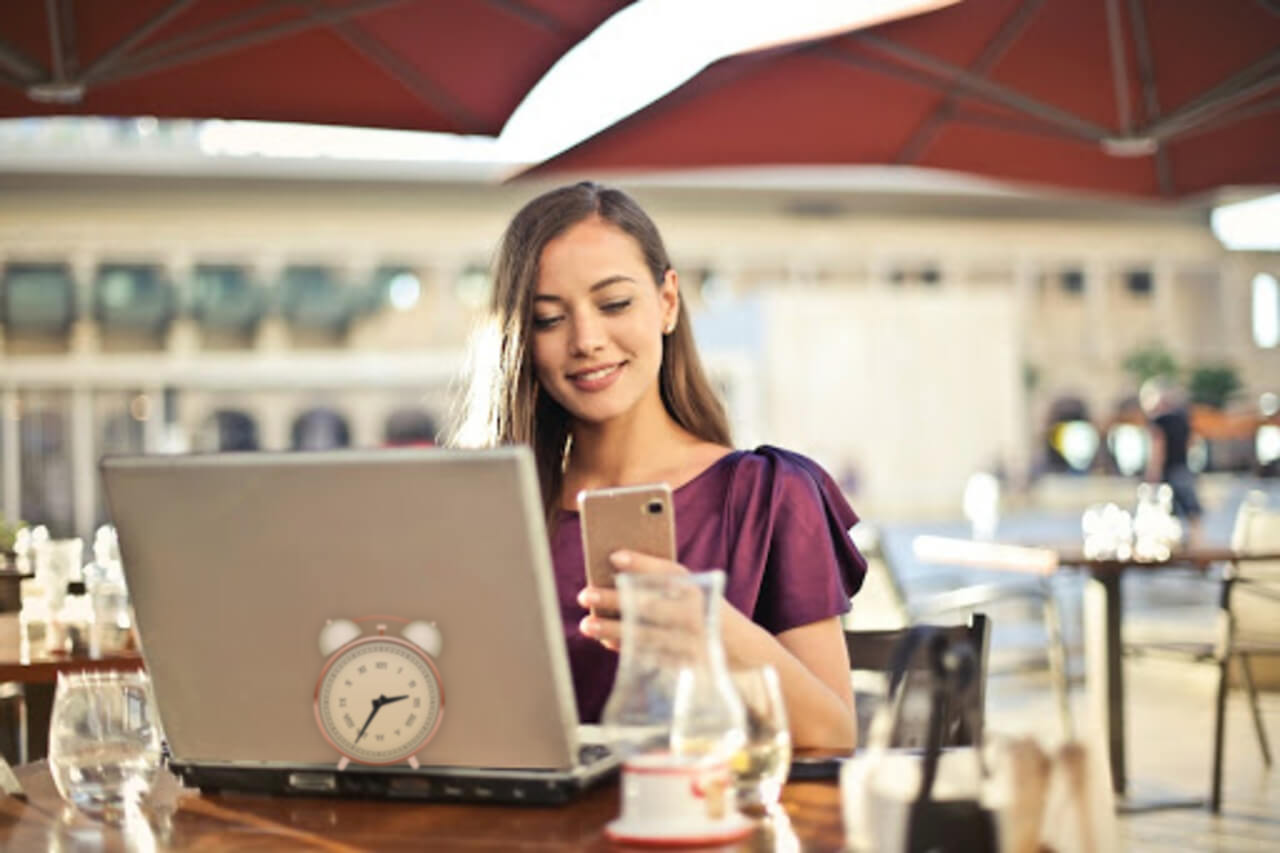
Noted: 2h35
